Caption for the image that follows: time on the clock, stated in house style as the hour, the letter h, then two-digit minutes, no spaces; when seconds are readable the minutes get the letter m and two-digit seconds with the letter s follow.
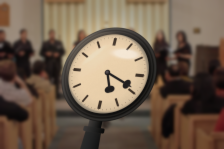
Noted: 5h19
